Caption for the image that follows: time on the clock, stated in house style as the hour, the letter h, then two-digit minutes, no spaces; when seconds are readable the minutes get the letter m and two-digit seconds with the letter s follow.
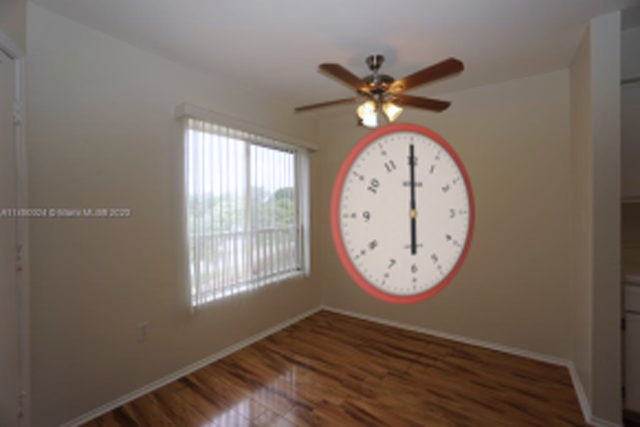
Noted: 6h00
